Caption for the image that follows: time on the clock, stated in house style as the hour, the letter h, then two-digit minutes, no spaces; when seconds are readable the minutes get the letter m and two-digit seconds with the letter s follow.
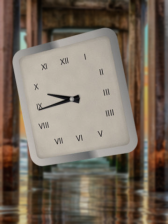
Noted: 9h44
